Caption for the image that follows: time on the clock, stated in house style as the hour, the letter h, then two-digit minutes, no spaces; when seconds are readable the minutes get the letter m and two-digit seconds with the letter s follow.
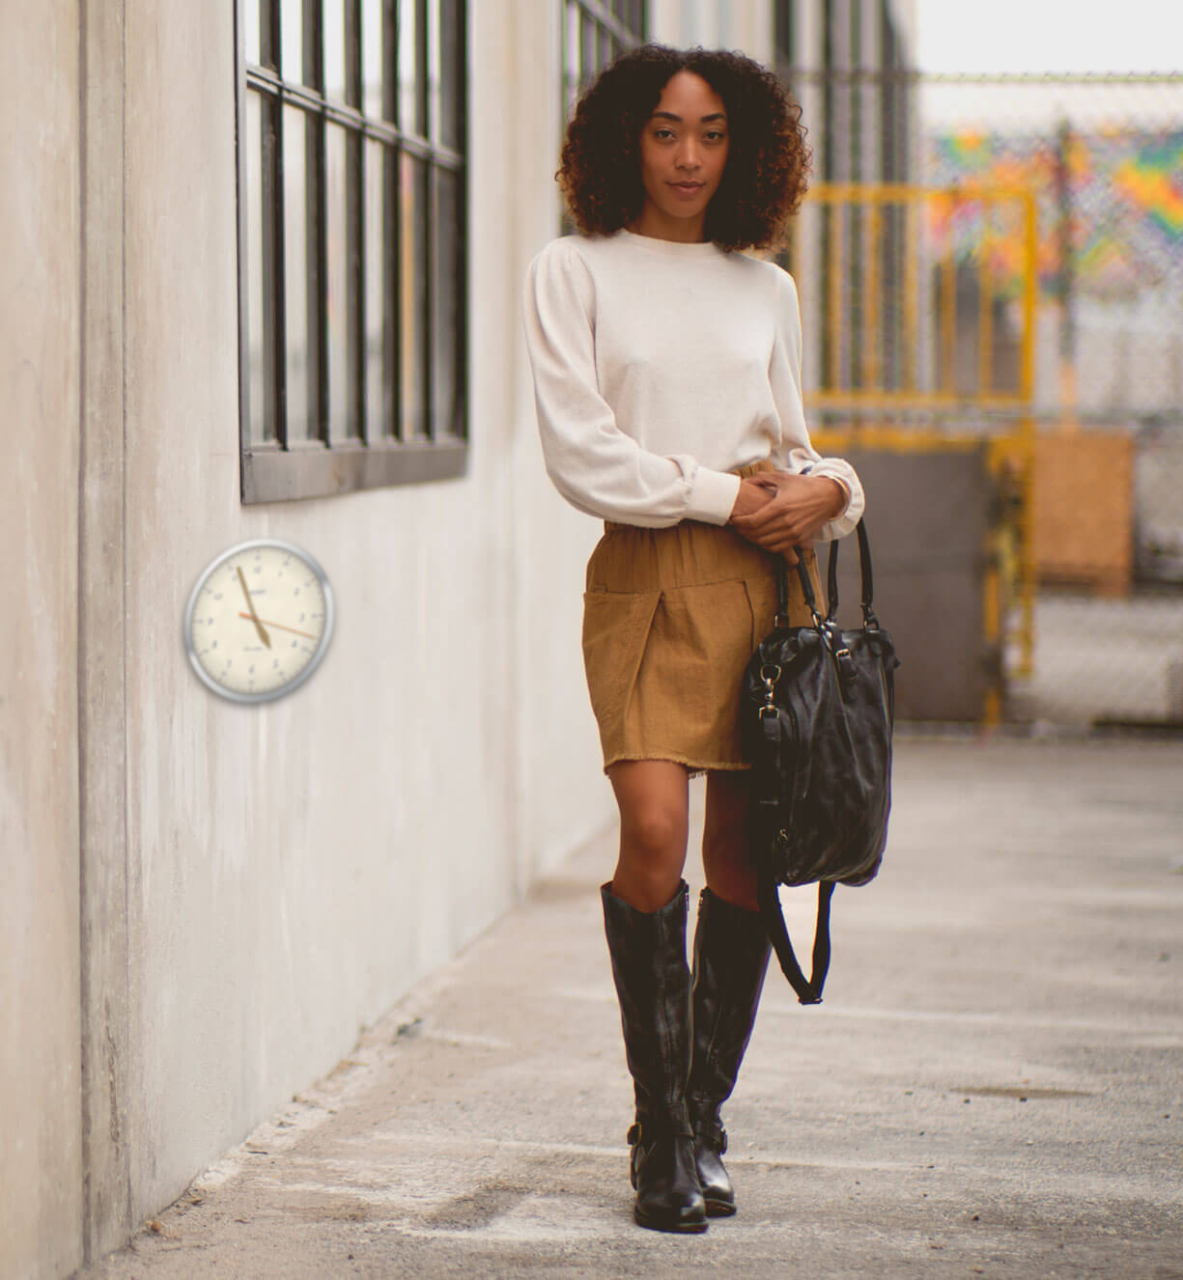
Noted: 4h56m18s
